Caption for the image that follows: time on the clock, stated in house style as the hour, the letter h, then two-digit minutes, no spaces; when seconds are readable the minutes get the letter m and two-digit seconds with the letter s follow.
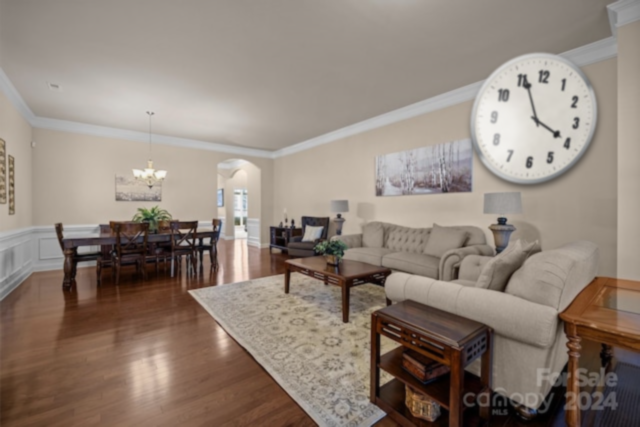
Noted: 3h56
